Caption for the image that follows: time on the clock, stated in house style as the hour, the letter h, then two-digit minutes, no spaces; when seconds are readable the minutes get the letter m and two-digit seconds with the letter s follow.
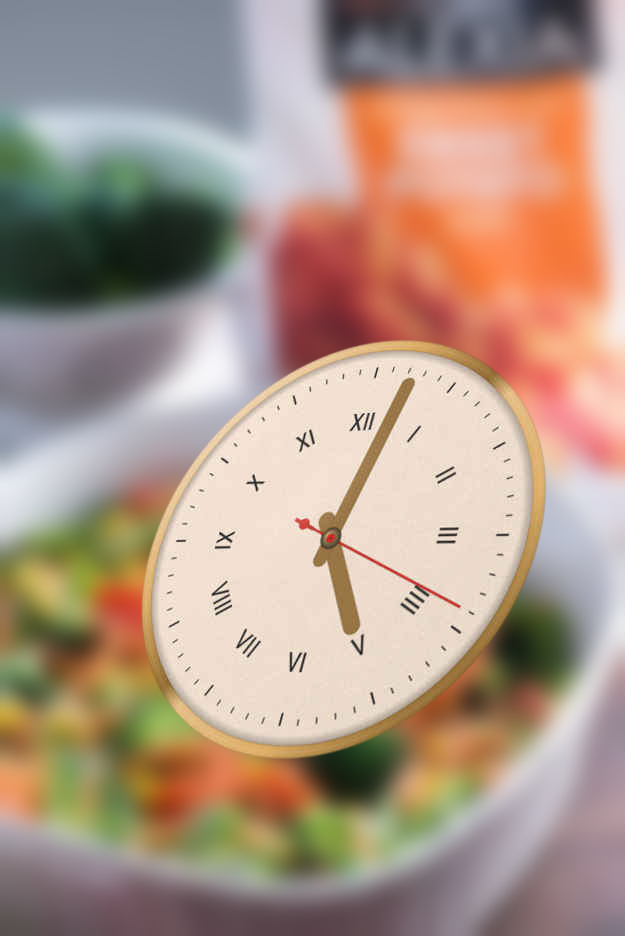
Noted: 5h02m19s
